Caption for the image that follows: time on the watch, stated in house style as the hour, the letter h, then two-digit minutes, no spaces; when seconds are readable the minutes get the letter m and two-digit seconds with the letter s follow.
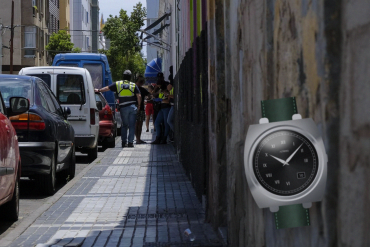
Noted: 10h08
